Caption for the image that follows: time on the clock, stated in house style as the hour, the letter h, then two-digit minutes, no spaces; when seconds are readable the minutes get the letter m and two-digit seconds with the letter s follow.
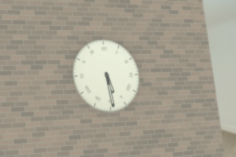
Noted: 5h29
